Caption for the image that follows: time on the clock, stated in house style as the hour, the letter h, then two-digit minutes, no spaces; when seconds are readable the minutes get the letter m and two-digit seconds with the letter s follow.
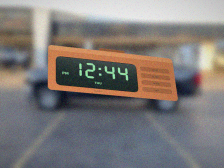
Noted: 12h44
